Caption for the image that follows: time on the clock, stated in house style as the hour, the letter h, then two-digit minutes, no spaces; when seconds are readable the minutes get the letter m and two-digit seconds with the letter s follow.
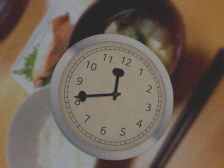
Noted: 11h41
